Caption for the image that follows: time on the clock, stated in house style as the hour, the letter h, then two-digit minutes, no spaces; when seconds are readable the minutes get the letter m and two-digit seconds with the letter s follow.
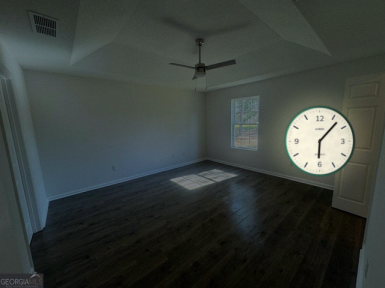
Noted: 6h07
